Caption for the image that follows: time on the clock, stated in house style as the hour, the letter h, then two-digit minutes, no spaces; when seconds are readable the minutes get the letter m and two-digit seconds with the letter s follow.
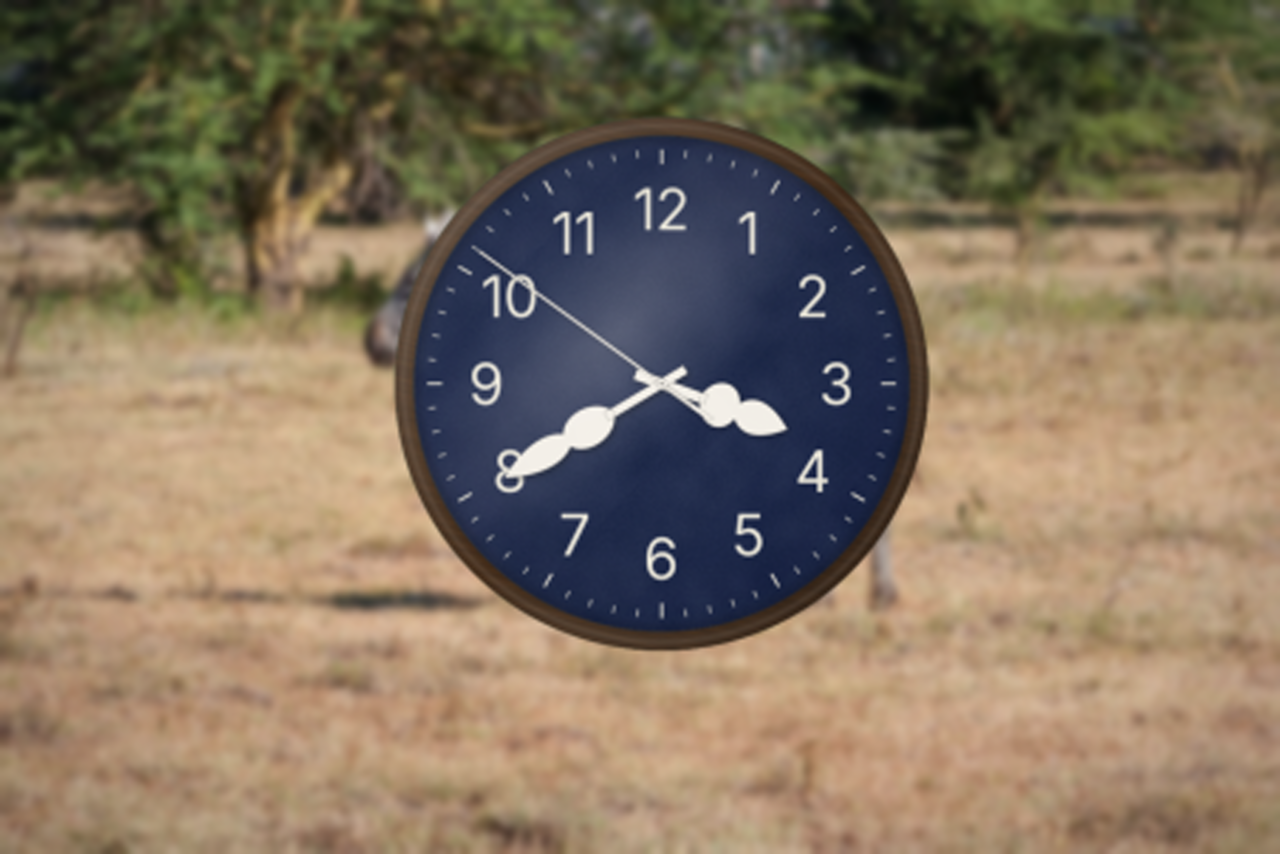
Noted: 3h39m51s
